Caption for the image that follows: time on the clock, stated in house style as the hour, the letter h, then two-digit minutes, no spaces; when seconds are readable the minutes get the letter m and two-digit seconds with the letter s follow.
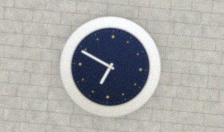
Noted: 6h49
